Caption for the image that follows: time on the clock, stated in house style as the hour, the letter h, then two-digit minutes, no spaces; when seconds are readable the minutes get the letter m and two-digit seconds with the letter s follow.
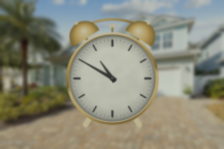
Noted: 10h50
